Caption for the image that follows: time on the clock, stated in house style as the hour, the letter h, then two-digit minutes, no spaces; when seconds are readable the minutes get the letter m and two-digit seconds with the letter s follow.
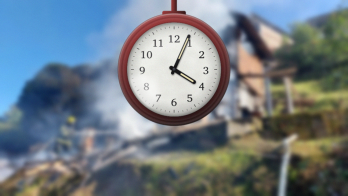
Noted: 4h04
